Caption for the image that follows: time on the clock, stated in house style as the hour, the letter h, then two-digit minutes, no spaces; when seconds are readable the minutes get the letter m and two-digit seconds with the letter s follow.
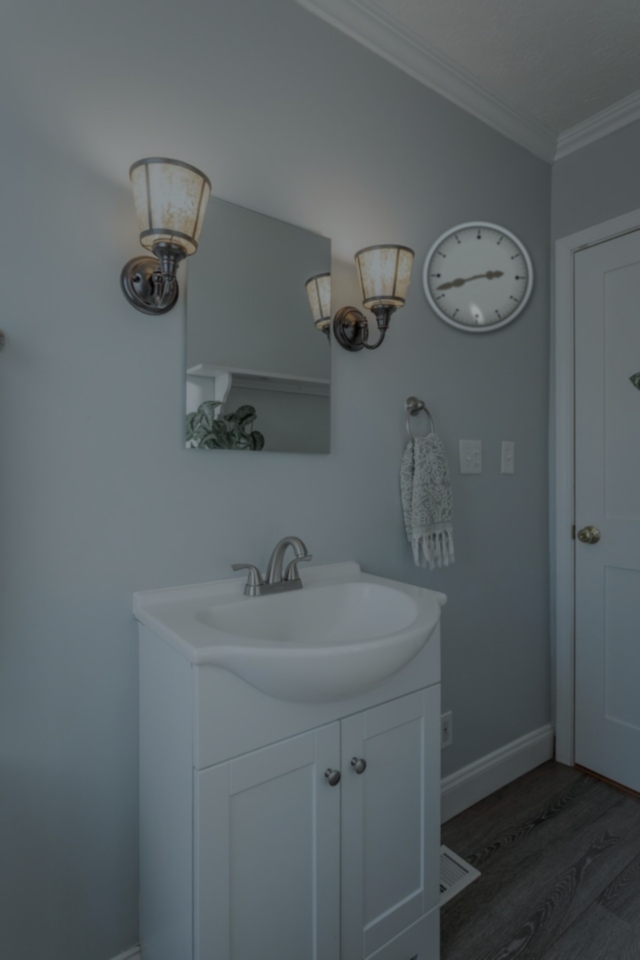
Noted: 2h42
